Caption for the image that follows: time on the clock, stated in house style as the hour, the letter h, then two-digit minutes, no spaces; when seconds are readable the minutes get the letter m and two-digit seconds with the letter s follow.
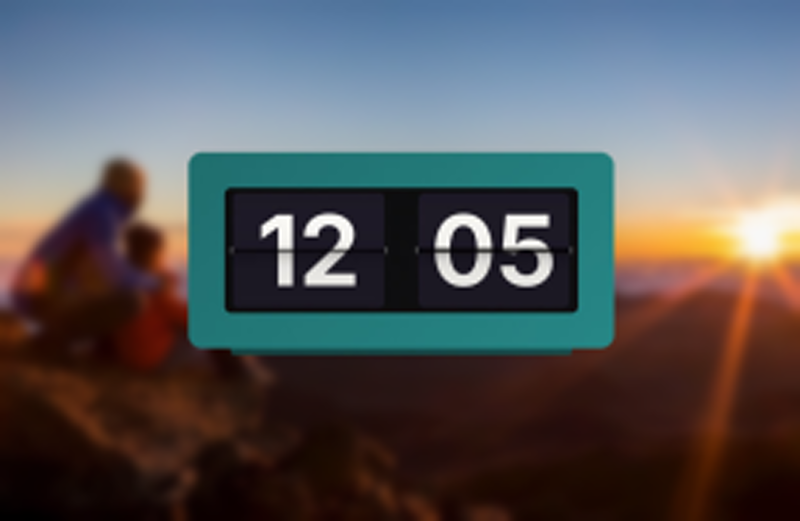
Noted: 12h05
